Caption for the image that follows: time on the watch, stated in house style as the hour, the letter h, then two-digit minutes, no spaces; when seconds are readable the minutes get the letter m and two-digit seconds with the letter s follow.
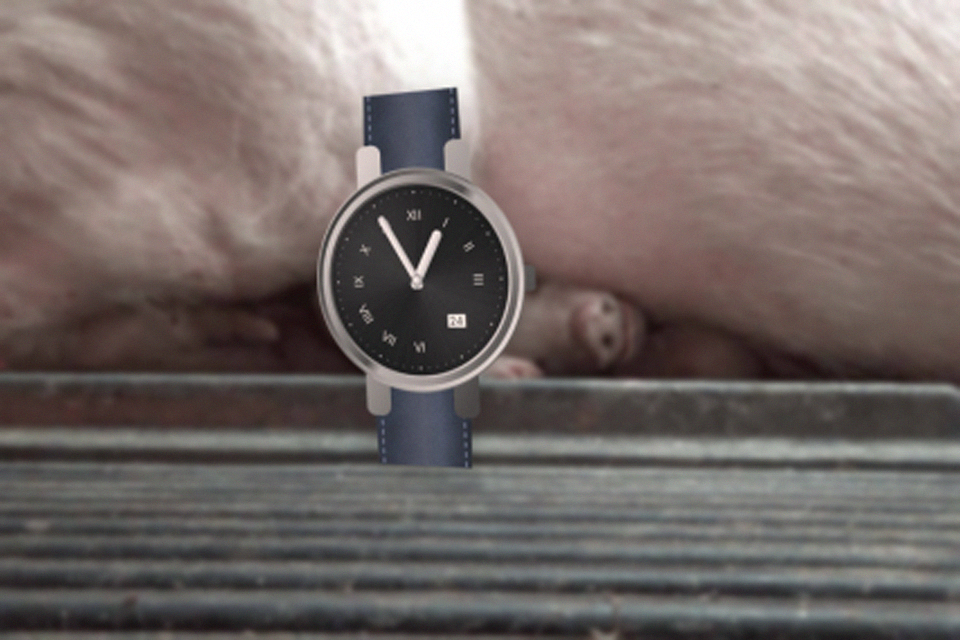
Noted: 12h55
